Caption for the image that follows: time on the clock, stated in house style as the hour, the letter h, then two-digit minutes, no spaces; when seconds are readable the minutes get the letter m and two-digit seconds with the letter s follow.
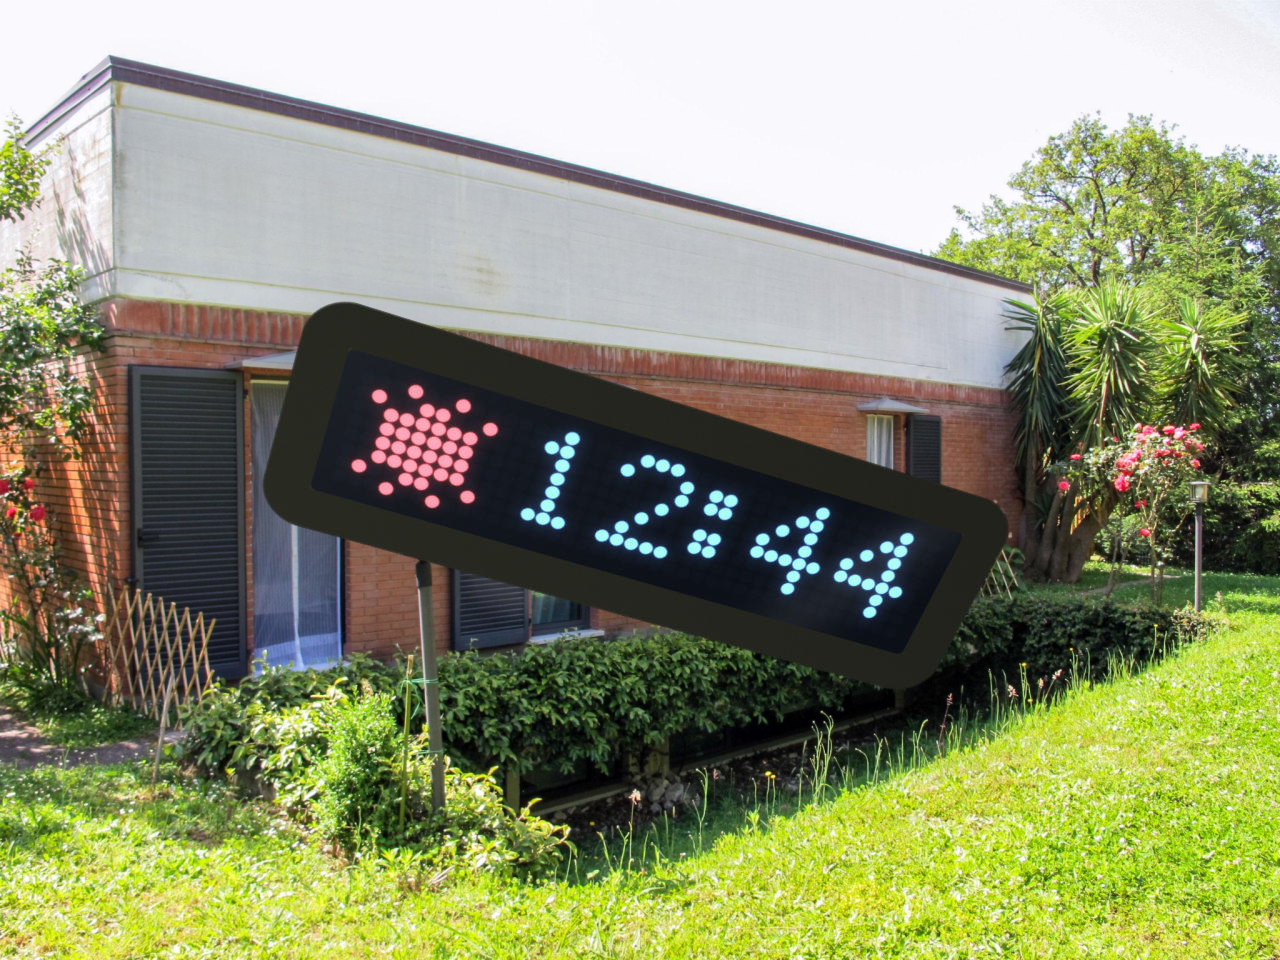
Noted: 12h44
